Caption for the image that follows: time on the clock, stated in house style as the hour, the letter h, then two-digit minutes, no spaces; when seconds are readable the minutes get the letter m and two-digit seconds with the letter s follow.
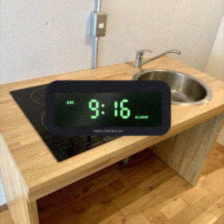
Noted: 9h16
